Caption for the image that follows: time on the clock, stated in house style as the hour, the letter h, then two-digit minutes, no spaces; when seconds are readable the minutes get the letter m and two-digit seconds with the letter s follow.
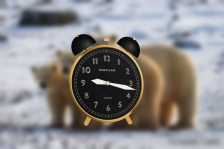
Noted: 9h17
